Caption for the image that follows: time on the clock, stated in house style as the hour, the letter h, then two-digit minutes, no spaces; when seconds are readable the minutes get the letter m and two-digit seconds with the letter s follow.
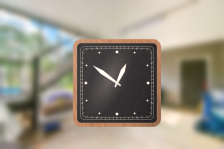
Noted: 12h51
